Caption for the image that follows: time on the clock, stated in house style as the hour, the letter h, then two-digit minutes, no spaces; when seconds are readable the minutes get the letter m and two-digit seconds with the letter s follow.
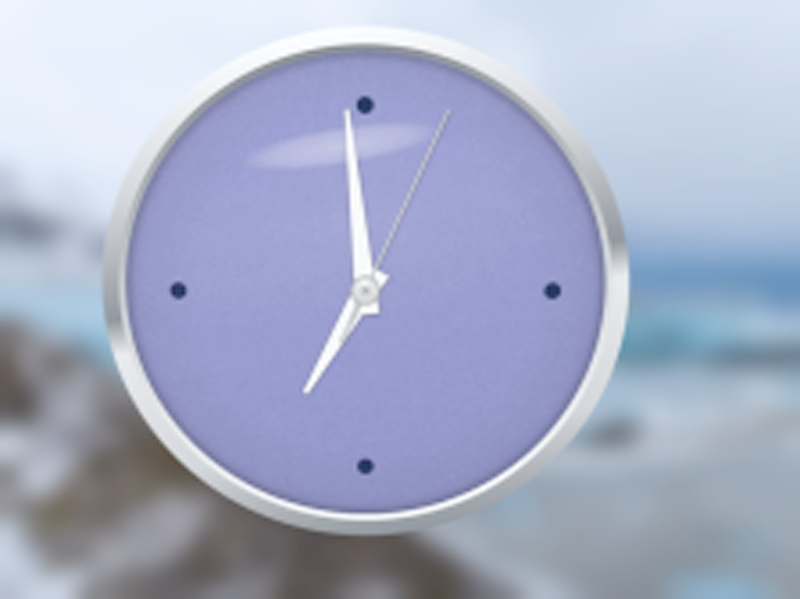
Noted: 6h59m04s
